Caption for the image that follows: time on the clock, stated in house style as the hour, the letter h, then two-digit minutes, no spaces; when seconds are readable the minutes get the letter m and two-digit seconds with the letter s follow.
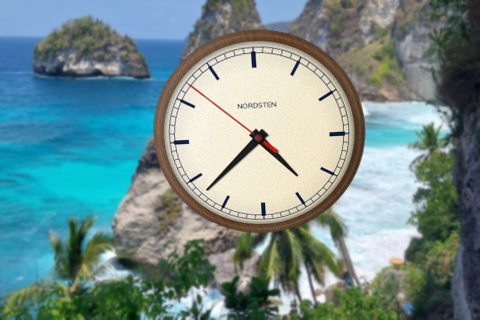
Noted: 4h37m52s
